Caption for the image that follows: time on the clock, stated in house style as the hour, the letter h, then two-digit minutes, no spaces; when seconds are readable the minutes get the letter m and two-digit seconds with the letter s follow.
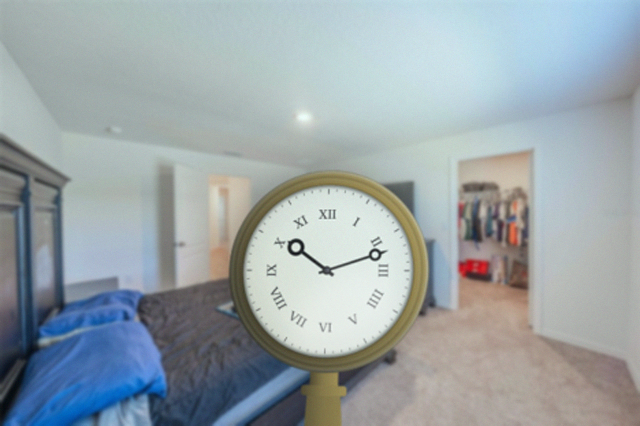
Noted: 10h12
